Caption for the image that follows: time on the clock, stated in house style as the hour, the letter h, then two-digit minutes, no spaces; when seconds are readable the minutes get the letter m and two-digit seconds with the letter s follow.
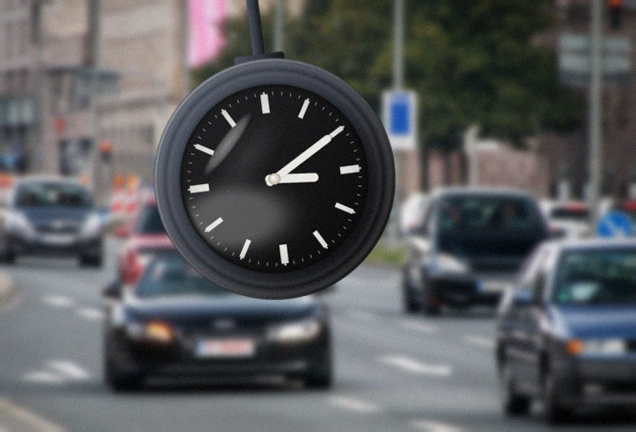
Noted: 3h10
